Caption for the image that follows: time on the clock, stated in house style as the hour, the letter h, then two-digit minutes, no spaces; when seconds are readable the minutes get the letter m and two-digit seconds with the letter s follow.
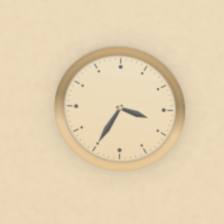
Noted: 3h35
